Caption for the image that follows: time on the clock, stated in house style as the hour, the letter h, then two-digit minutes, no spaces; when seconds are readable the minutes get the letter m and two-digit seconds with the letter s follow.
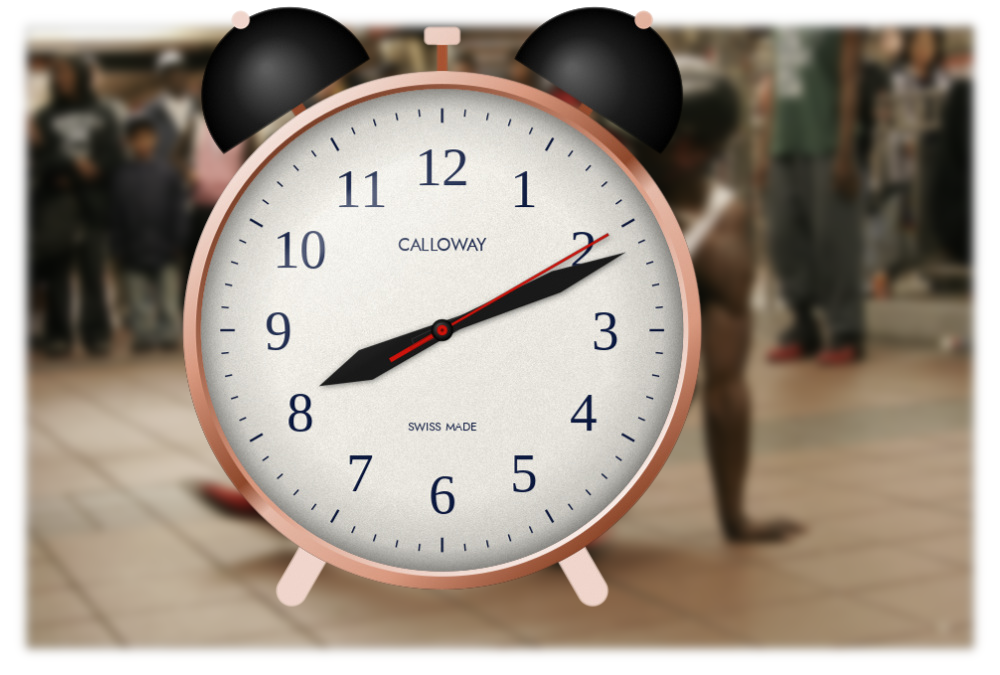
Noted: 8h11m10s
